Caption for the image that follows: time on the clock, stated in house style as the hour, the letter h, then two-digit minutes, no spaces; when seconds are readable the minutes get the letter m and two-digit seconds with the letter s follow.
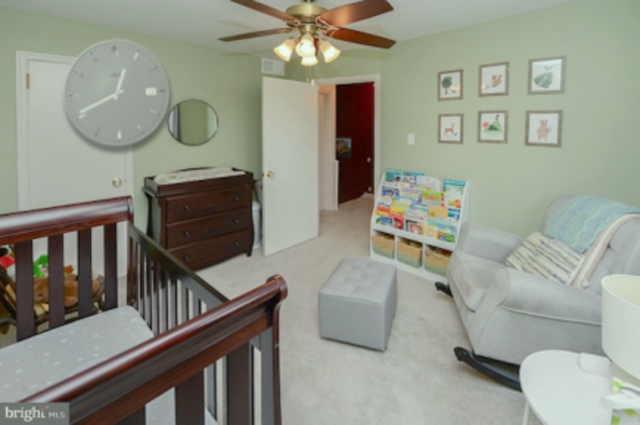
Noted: 12h41
